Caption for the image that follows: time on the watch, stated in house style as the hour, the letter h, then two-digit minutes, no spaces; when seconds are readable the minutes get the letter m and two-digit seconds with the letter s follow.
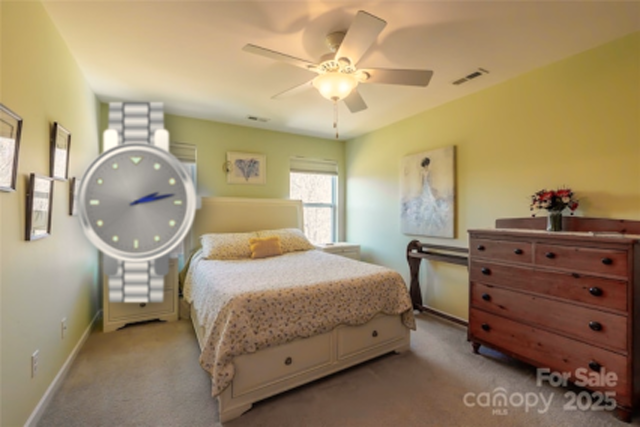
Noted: 2h13
